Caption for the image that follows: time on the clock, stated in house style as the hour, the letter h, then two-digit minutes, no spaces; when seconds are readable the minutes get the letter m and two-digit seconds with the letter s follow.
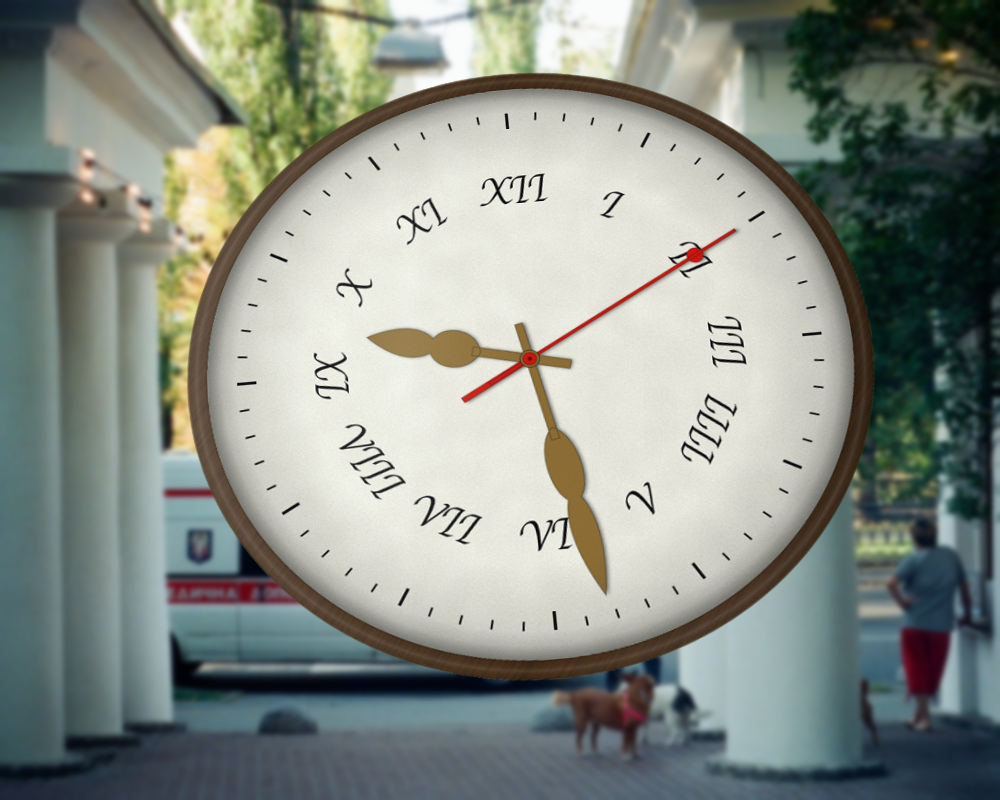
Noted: 9h28m10s
